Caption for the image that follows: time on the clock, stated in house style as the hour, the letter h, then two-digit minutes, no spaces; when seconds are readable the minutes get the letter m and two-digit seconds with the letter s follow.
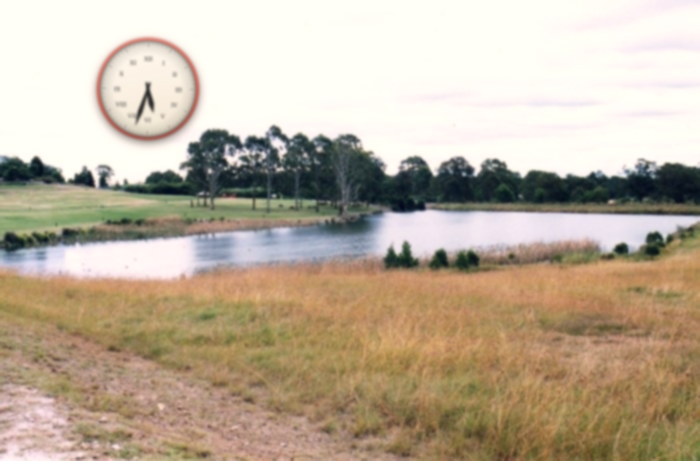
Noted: 5h33
